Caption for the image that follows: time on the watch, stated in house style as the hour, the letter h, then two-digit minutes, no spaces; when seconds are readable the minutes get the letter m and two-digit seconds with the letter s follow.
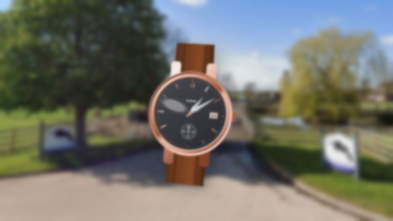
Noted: 1h09
